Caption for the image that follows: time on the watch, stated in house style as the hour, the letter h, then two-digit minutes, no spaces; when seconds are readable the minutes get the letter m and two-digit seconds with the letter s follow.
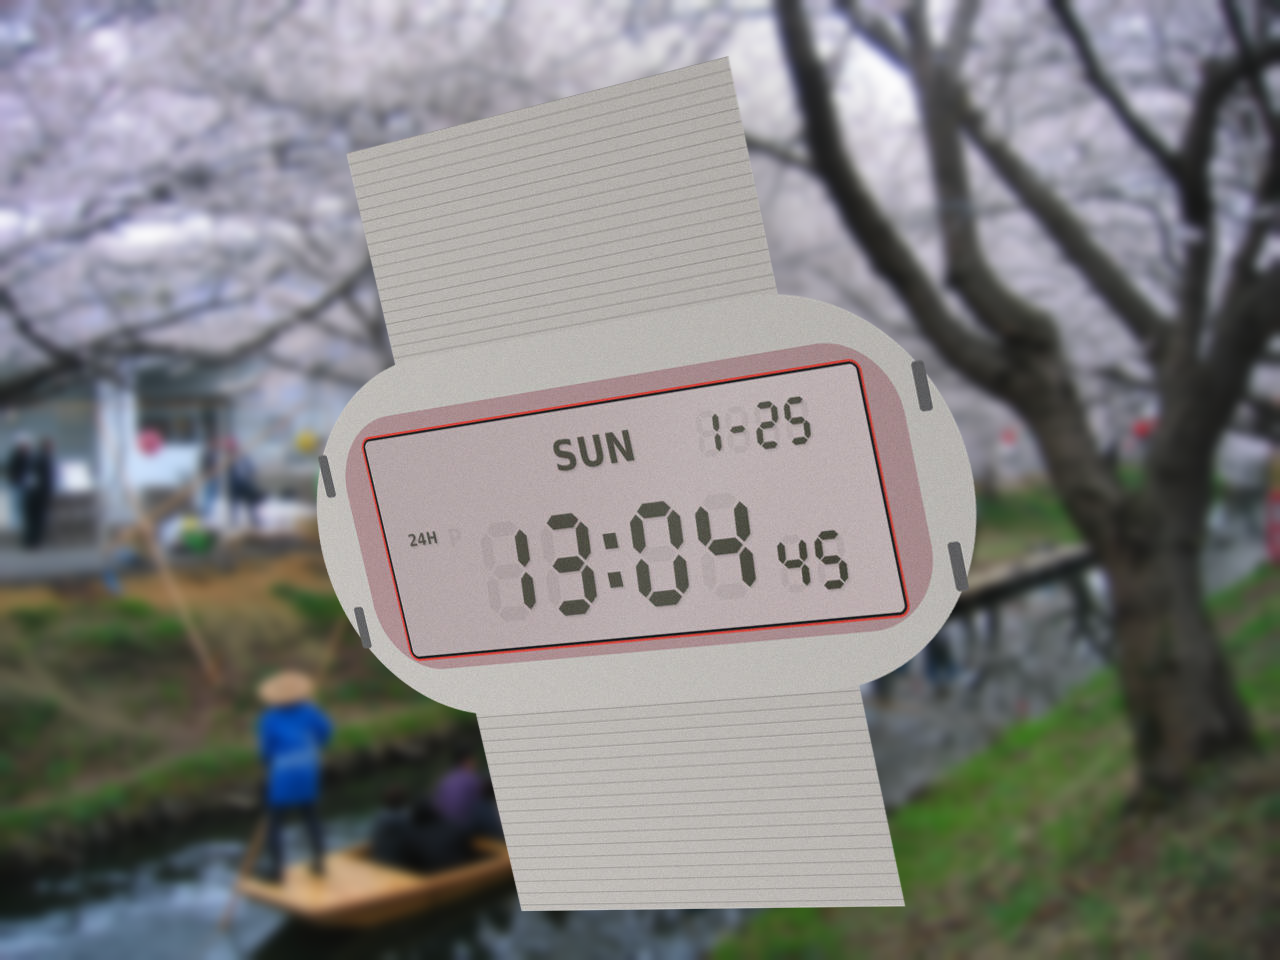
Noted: 13h04m45s
